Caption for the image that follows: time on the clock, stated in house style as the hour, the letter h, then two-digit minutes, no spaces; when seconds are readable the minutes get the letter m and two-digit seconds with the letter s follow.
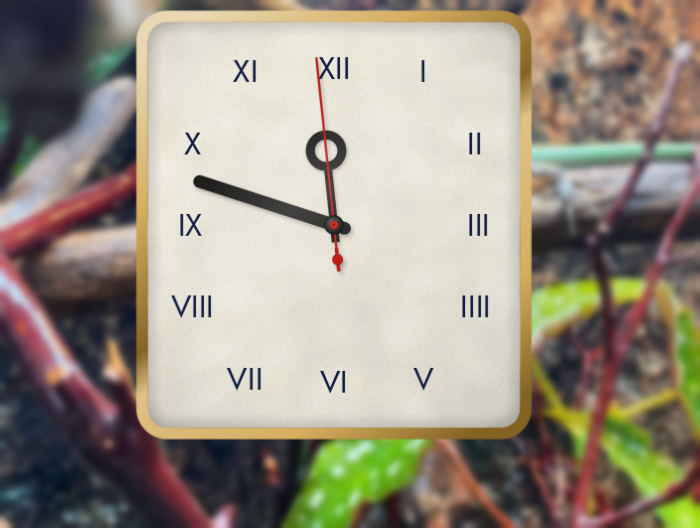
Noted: 11h47m59s
